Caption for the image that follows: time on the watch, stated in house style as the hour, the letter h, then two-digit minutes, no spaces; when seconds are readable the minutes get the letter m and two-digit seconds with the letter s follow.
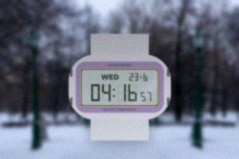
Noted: 4h16
